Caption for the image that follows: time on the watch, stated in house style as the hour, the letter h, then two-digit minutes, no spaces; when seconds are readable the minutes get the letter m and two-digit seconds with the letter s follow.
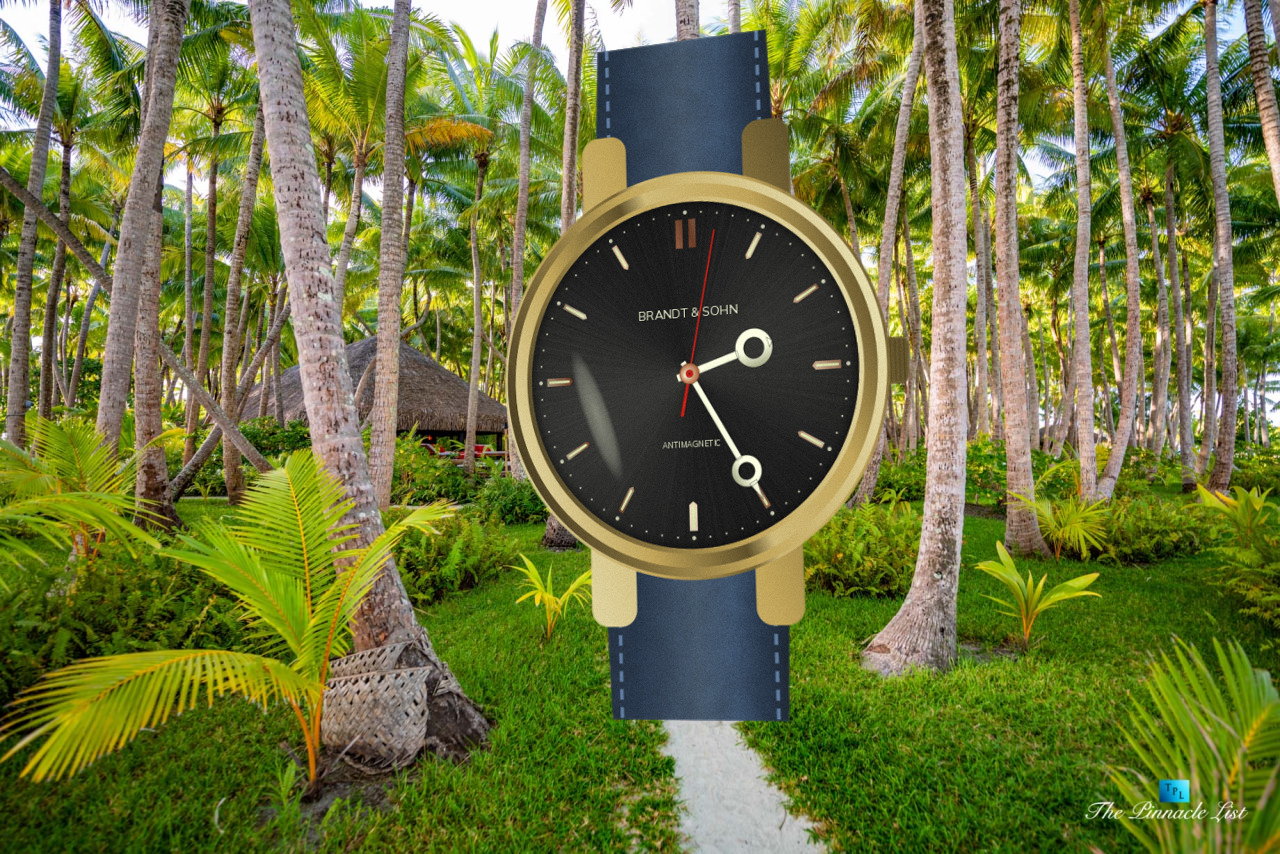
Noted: 2h25m02s
